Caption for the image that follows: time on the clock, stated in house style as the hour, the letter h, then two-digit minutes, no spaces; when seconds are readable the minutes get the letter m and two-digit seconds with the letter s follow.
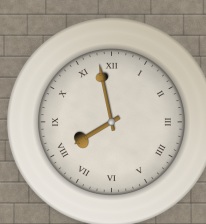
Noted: 7h58
